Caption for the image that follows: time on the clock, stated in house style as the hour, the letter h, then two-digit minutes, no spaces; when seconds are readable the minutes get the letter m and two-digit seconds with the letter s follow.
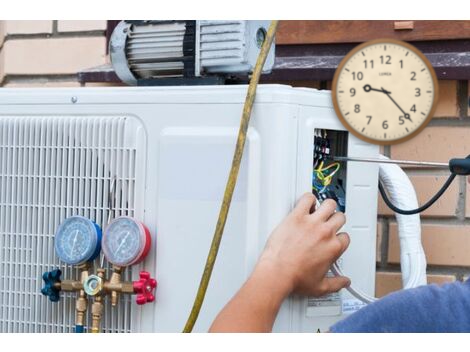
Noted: 9h23
